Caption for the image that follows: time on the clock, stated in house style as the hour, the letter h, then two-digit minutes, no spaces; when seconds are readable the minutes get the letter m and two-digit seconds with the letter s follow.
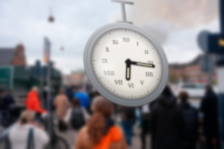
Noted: 6h16
